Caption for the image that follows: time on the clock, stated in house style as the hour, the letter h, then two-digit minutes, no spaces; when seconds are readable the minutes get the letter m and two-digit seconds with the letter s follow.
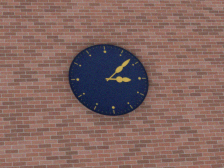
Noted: 3h08
